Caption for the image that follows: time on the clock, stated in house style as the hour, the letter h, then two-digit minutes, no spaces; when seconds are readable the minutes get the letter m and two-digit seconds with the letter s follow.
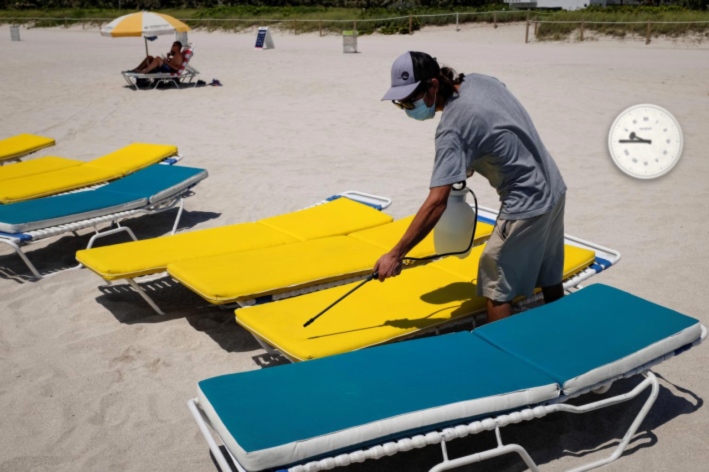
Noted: 9h45
